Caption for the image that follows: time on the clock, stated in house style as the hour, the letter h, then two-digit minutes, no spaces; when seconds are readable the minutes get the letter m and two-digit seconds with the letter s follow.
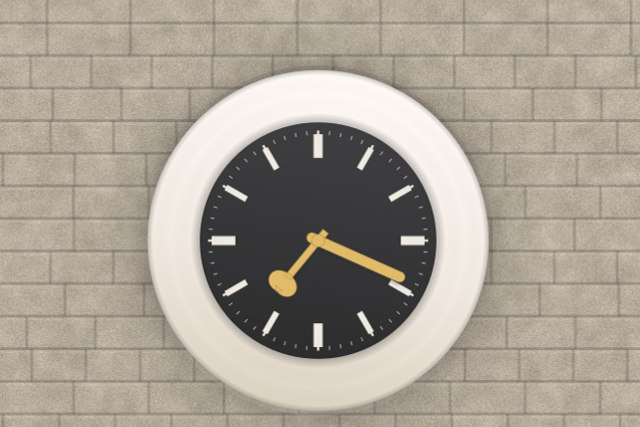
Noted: 7h19
